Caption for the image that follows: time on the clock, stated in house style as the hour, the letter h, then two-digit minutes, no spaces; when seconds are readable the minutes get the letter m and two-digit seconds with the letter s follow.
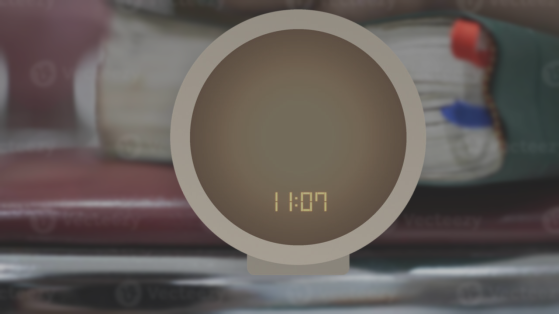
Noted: 11h07
